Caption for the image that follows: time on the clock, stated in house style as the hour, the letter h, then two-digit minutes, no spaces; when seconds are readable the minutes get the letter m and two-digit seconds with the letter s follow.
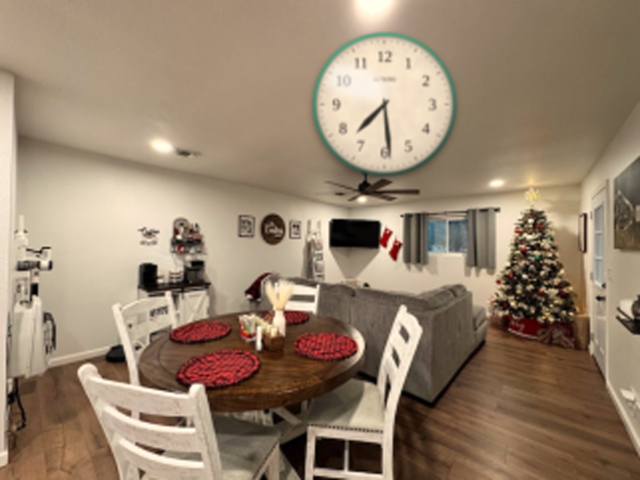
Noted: 7h29
